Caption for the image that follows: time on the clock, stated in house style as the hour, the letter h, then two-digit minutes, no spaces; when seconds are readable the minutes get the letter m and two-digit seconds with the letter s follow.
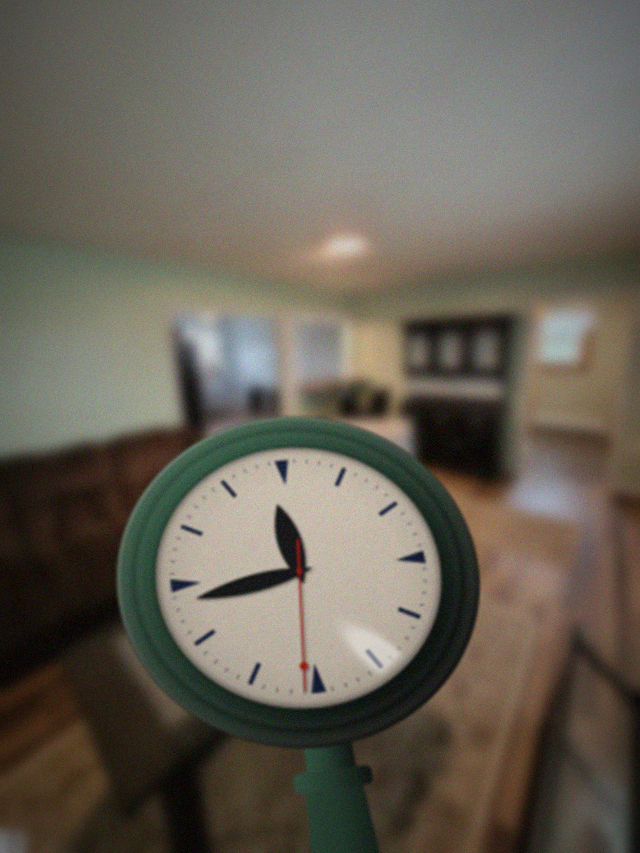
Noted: 11h43m31s
